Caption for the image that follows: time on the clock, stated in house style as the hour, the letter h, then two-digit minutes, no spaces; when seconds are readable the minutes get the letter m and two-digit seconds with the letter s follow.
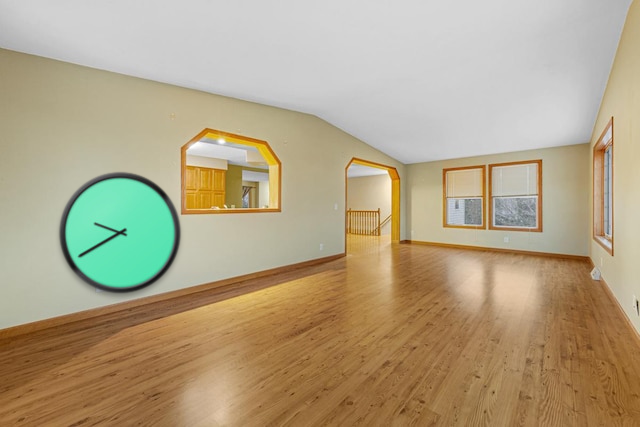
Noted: 9h40
